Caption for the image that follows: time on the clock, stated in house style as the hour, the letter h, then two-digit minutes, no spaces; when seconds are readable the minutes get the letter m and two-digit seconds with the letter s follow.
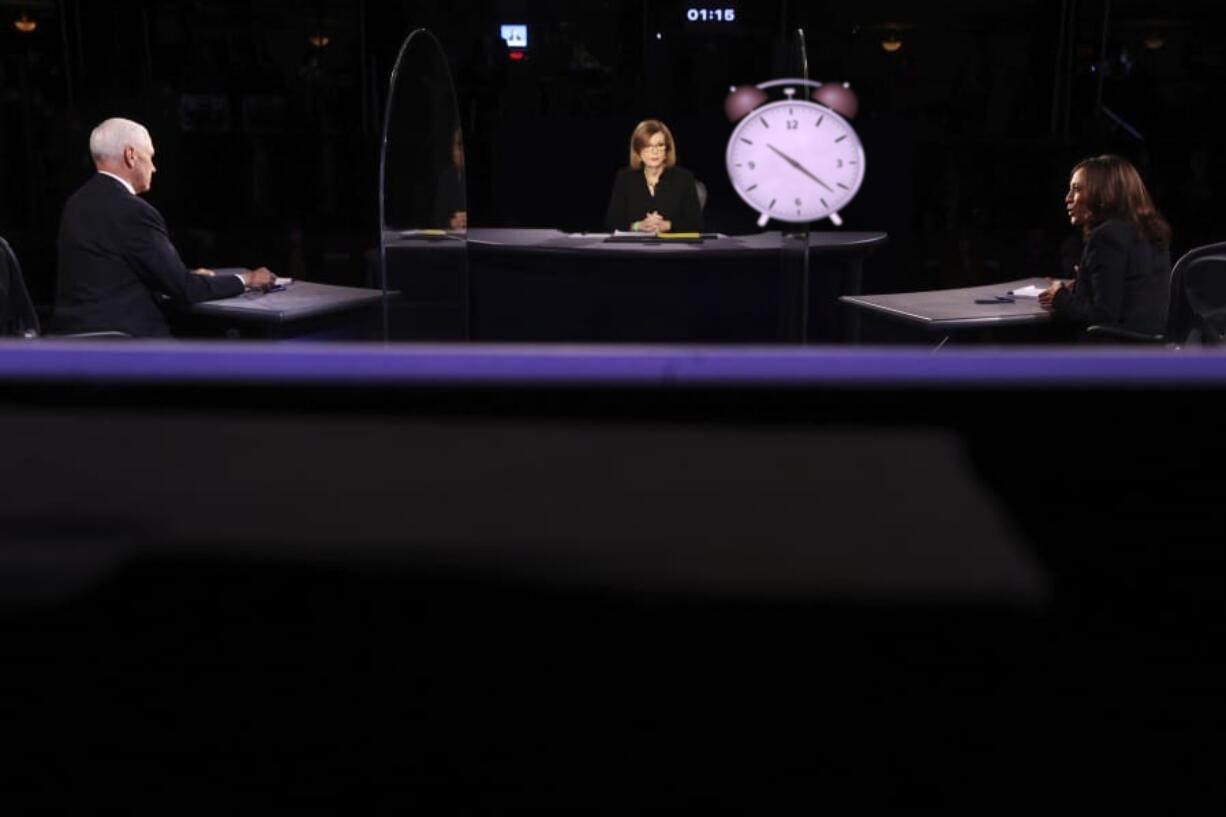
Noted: 10h22
